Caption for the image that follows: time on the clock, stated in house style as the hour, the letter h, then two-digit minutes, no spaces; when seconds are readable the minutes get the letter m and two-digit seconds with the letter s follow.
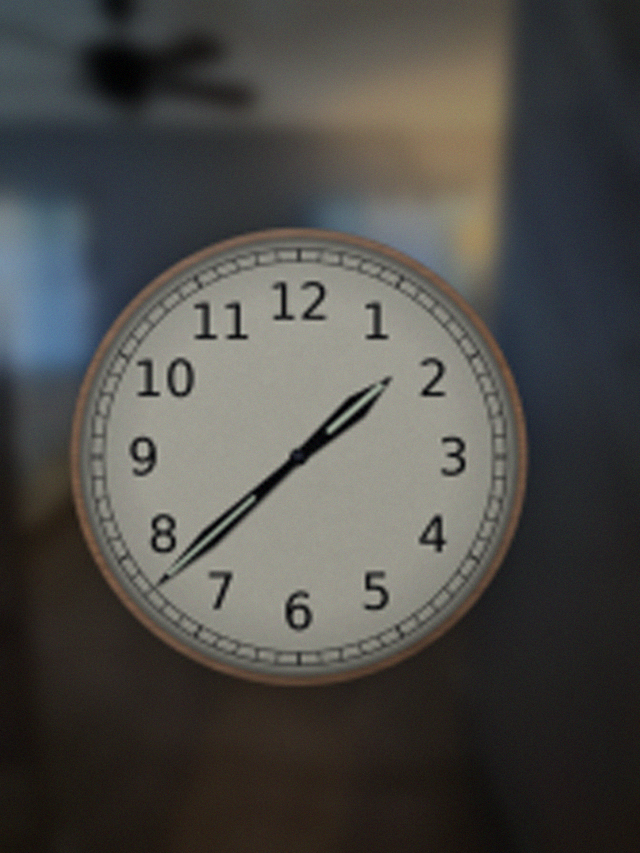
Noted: 1h38
